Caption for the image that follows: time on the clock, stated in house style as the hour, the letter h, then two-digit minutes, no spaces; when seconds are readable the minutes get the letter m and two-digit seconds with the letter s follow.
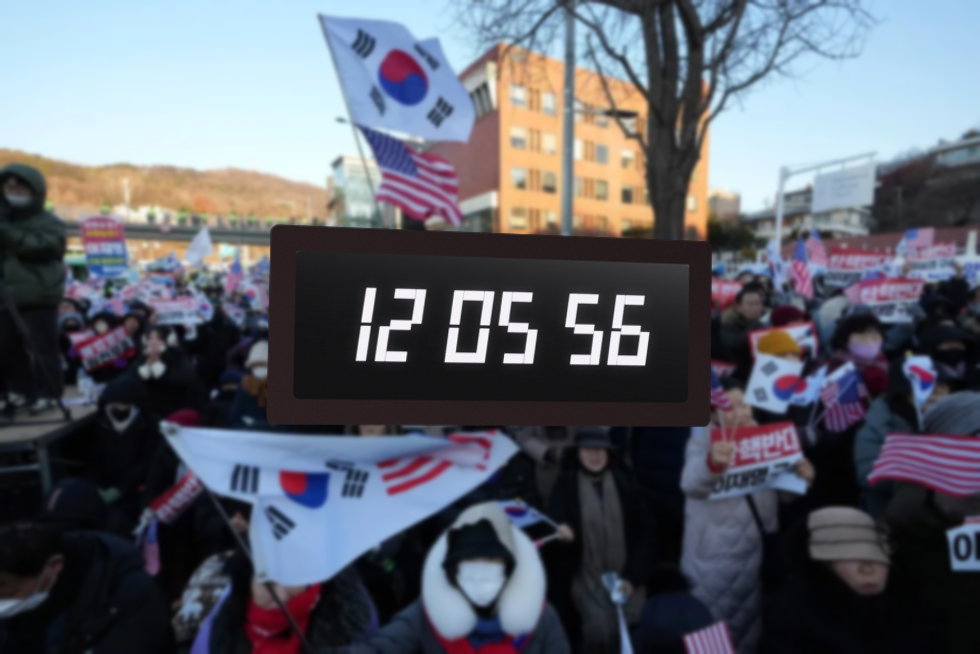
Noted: 12h05m56s
